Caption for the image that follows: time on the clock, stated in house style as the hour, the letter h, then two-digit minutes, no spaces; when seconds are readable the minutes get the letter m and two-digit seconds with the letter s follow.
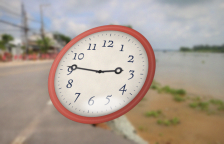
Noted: 2h46
